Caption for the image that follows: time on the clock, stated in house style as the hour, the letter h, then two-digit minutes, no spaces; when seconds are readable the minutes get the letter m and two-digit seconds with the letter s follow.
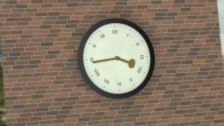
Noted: 3h44
